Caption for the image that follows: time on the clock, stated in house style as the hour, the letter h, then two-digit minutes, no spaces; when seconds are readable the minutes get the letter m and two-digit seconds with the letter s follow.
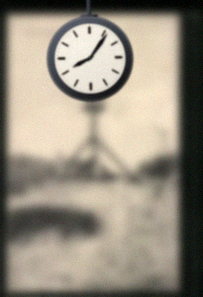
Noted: 8h06
